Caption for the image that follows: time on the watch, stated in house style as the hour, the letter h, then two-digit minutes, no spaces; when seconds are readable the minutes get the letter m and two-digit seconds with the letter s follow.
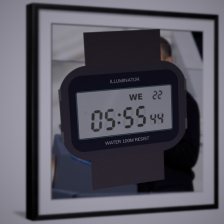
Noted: 5h55m44s
